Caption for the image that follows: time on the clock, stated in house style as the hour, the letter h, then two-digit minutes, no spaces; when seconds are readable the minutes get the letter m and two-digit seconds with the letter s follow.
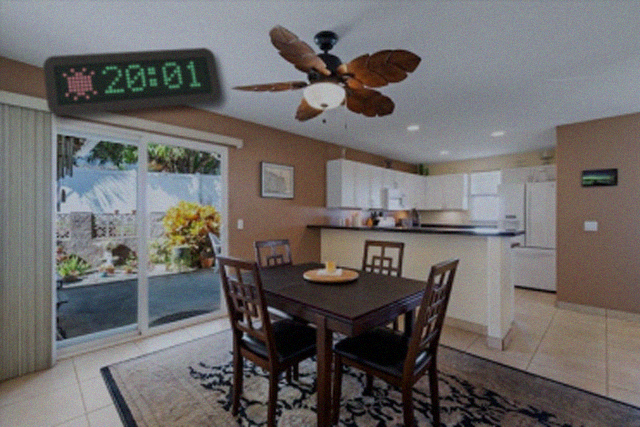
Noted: 20h01
